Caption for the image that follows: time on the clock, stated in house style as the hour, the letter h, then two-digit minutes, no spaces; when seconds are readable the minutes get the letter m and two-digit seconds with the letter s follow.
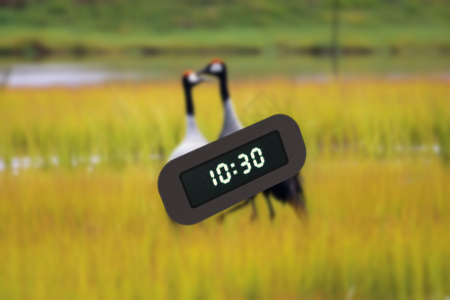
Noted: 10h30
